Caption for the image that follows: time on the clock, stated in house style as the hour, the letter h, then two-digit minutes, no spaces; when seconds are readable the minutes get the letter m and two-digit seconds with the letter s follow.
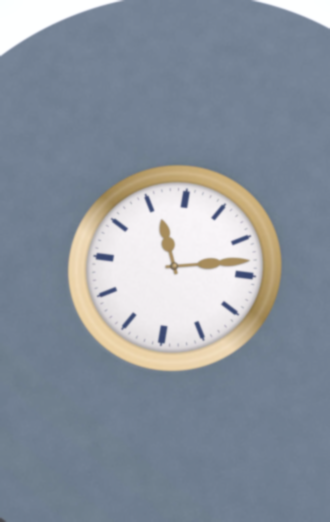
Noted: 11h13
